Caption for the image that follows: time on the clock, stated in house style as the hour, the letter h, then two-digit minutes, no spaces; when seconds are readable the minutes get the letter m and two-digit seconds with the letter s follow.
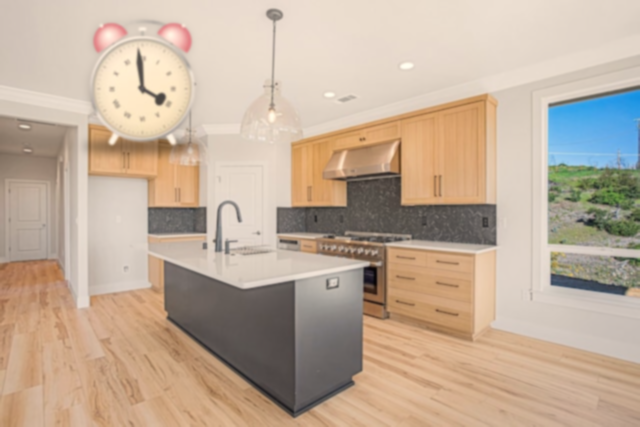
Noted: 3h59
